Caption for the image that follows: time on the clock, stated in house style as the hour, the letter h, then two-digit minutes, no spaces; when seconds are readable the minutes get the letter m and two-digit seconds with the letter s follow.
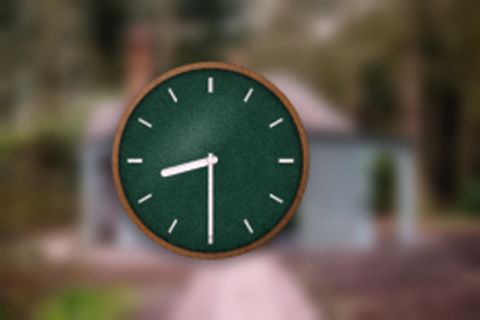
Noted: 8h30
